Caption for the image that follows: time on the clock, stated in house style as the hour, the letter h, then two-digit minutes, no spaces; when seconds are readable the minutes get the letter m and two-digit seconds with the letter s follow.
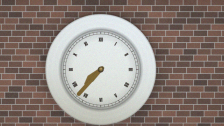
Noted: 7h37
